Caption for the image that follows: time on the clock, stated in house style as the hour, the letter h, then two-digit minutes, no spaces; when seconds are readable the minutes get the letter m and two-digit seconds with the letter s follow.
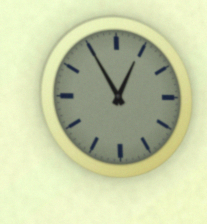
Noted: 12h55
